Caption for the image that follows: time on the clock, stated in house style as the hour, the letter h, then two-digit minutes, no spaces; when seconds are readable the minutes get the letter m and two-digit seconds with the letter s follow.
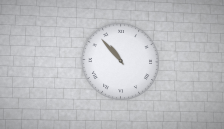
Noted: 10h53
